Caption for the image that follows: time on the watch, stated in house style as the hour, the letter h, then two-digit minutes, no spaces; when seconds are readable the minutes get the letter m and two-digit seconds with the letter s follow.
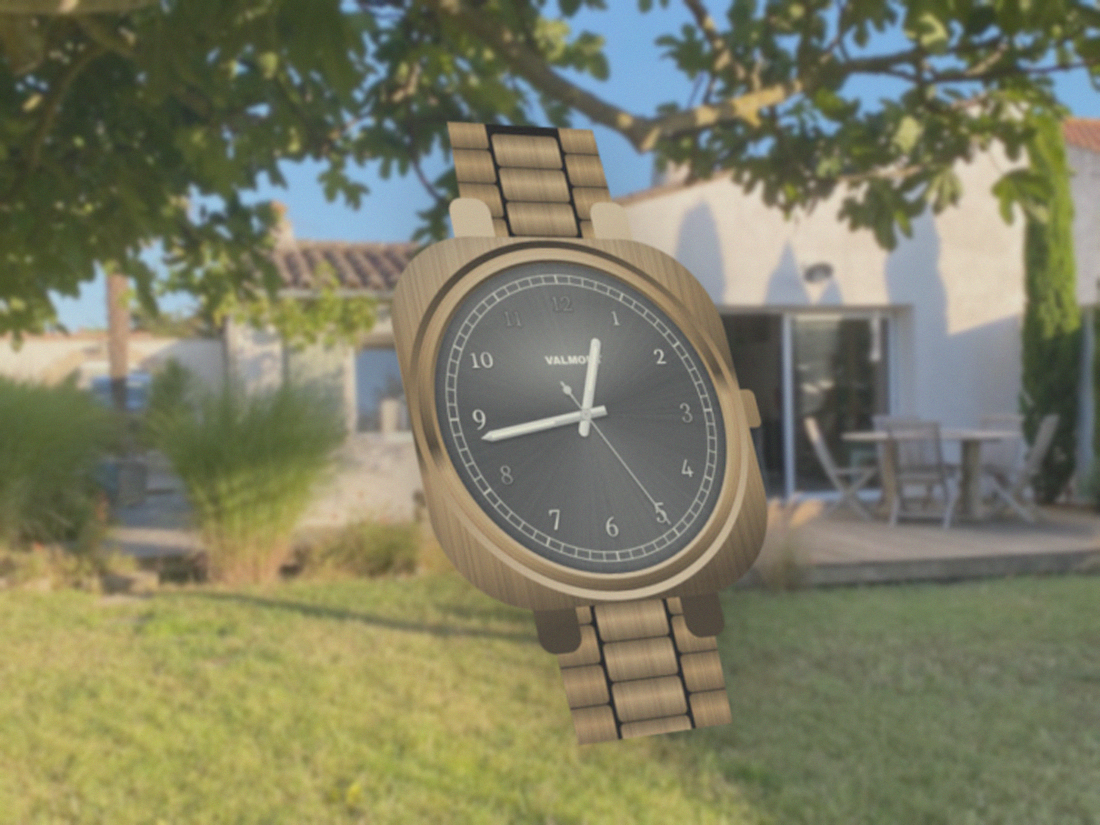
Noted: 12h43m25s
